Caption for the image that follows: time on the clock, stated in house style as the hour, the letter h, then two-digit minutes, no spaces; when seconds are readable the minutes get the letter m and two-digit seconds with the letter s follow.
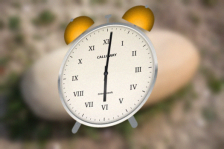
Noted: 6h01
